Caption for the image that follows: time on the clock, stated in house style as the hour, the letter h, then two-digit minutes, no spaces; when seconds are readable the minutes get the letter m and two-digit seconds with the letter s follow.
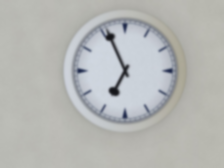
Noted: 6h56
